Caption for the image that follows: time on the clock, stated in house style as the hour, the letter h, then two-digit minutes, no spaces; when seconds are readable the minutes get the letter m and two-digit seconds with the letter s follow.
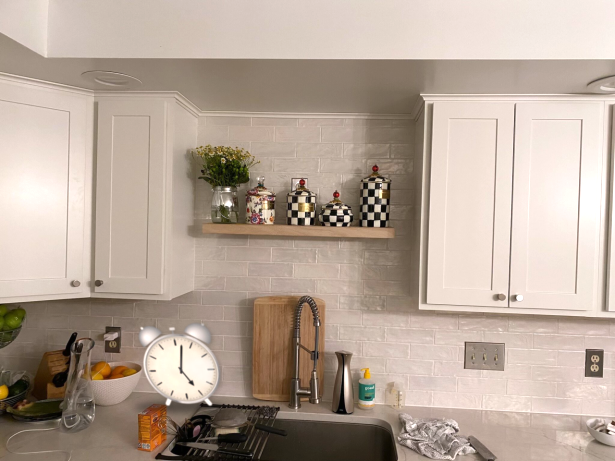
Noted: 5h02
